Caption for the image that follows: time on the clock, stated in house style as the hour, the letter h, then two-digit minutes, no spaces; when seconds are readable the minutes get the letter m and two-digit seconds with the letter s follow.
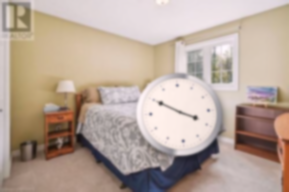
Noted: 3h50
